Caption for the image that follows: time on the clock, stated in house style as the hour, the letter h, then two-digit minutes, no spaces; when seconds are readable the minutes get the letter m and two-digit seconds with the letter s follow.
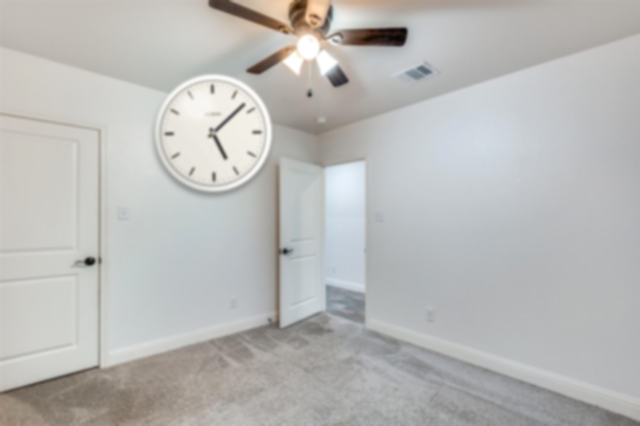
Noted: 5h08
